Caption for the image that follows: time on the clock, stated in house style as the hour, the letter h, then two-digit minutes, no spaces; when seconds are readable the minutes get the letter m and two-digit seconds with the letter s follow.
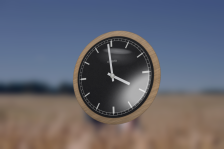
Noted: 3h59
